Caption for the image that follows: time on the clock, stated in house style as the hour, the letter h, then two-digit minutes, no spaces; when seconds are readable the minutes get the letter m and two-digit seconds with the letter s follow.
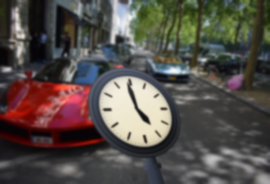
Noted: 4h59
